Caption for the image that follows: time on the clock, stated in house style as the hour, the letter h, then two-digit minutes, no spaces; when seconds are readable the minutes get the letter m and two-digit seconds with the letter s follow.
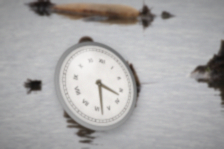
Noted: 3h28
